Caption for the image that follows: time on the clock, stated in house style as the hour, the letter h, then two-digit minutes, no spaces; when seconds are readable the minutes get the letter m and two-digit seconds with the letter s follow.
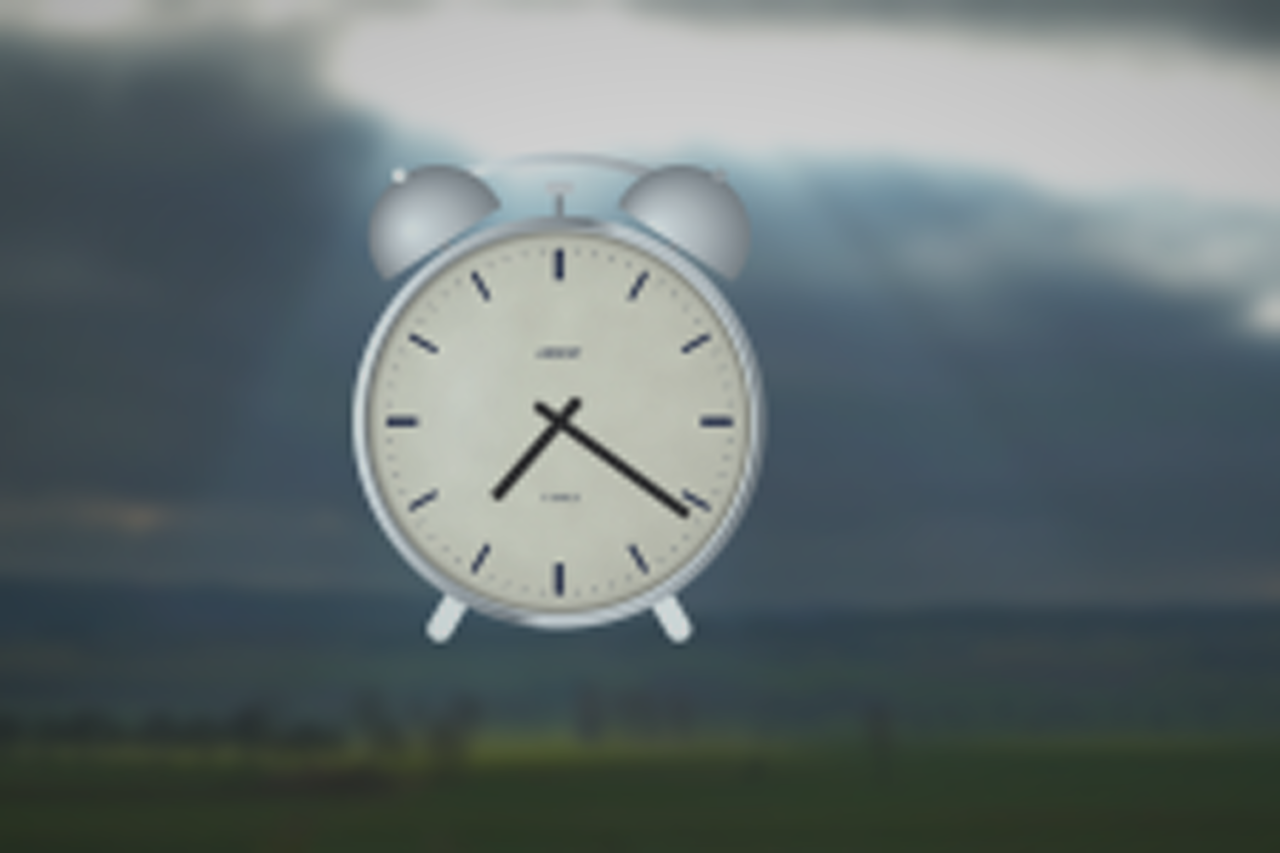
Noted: 7h21
